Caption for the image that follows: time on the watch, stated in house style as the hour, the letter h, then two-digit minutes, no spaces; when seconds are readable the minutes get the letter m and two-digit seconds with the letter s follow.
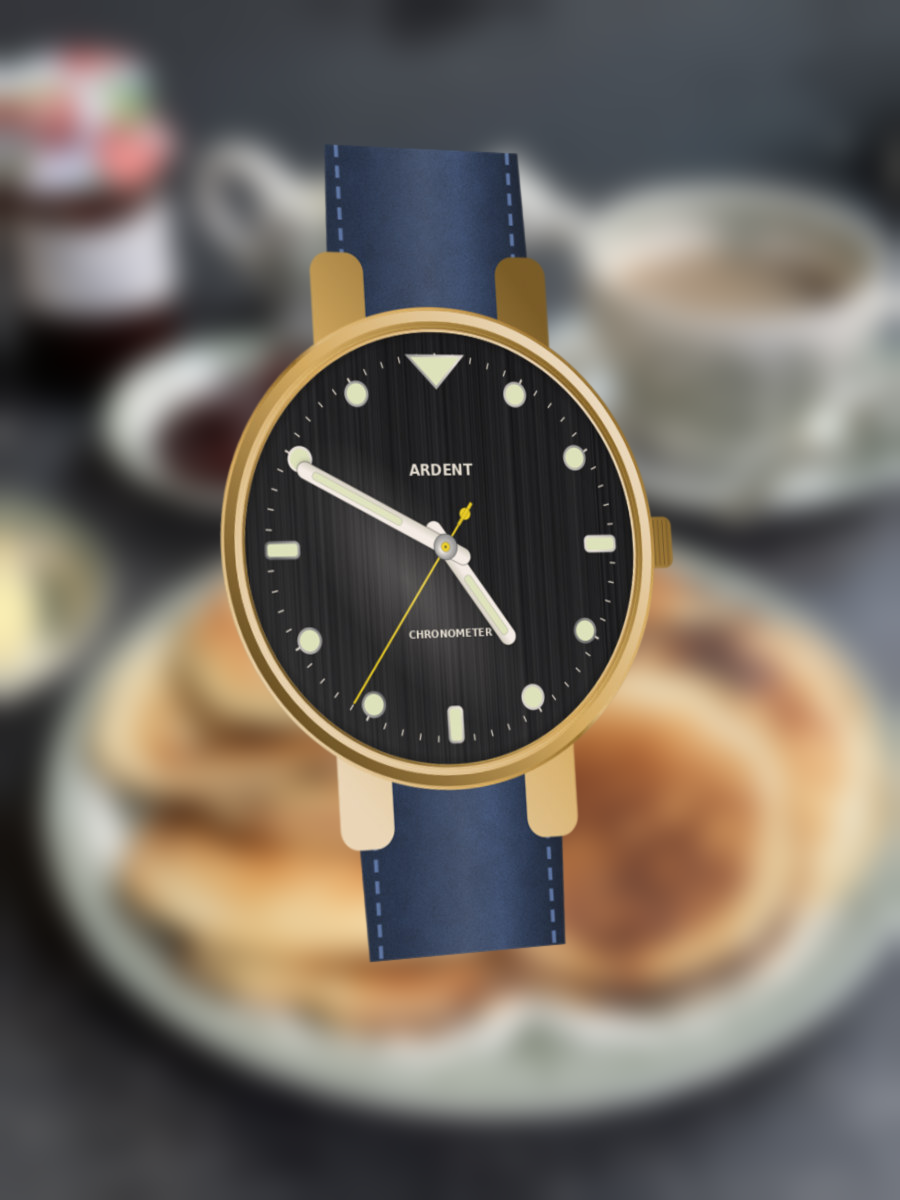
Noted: 4h49m36s
